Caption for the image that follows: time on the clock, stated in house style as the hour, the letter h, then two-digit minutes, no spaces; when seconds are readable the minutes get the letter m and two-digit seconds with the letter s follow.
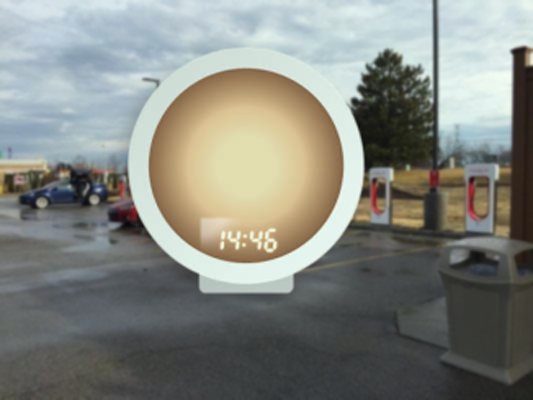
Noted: 14h46
